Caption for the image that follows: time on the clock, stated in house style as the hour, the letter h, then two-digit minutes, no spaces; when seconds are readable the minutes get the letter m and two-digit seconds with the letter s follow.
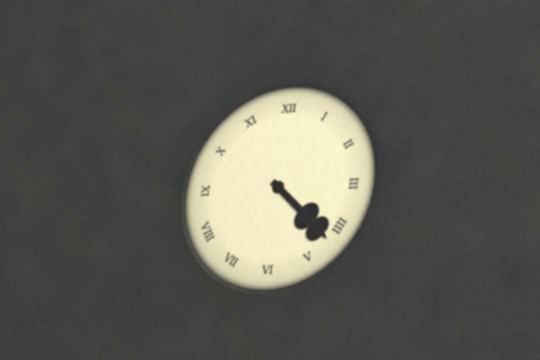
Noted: 4h22
